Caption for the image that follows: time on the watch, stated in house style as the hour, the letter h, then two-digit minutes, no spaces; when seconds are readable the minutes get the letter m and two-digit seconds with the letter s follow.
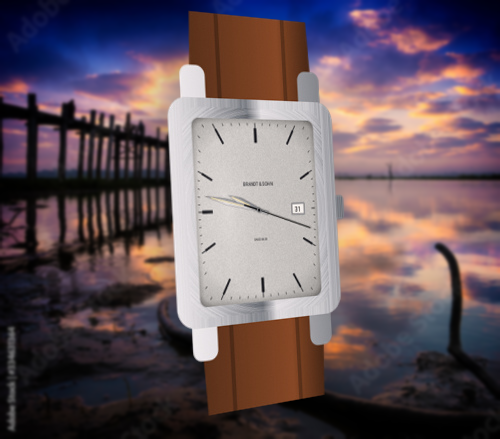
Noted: 9h47m18s
